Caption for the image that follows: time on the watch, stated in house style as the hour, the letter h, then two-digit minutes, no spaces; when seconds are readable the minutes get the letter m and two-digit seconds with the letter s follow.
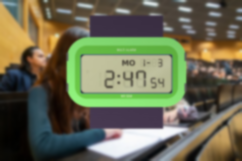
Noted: 2h47m54s
